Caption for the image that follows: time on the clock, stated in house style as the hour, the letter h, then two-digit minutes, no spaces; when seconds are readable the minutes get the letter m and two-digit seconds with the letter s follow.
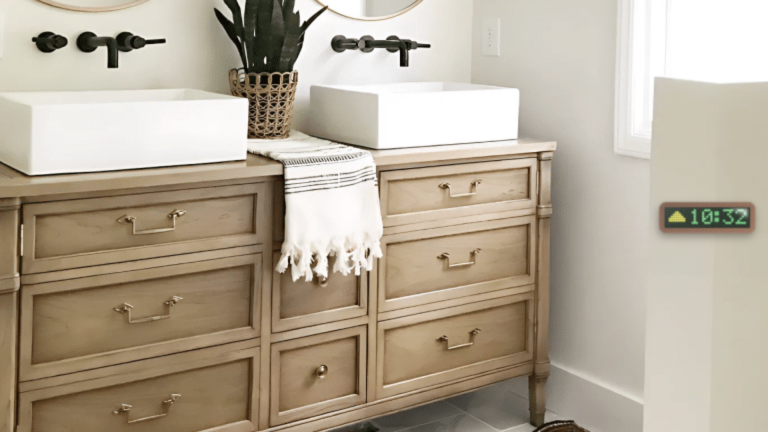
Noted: 10h32
